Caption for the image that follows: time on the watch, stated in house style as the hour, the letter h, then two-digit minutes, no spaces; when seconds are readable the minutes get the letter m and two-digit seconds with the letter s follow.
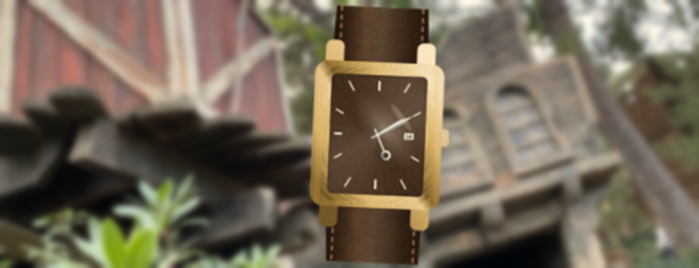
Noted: 5h10
